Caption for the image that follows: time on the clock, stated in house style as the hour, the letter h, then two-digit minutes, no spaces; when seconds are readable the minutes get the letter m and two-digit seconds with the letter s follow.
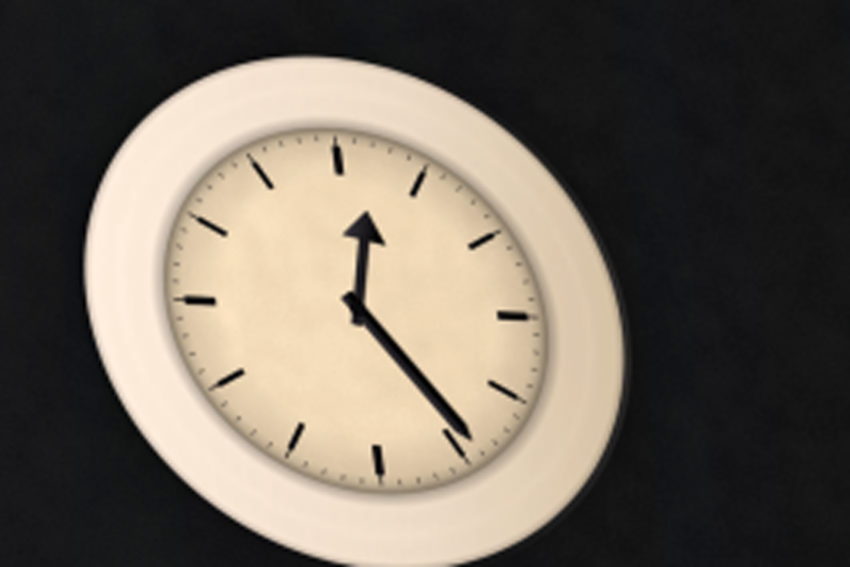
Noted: 12h24
